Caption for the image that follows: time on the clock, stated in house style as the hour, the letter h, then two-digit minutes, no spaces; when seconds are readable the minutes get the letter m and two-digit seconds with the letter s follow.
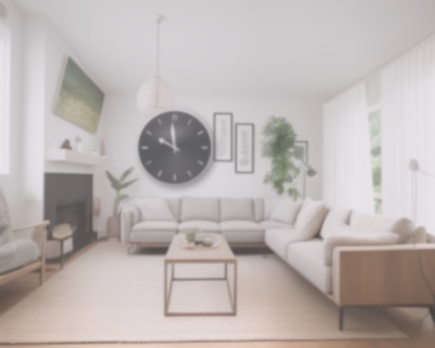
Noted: 9h59
